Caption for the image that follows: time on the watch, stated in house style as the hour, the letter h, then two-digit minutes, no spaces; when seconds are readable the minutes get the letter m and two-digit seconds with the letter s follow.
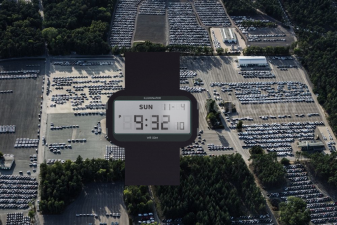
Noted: 9h32m10s
